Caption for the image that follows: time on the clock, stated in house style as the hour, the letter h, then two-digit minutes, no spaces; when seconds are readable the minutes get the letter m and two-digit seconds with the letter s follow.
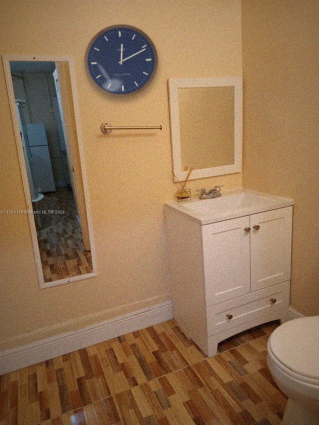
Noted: 12h11
